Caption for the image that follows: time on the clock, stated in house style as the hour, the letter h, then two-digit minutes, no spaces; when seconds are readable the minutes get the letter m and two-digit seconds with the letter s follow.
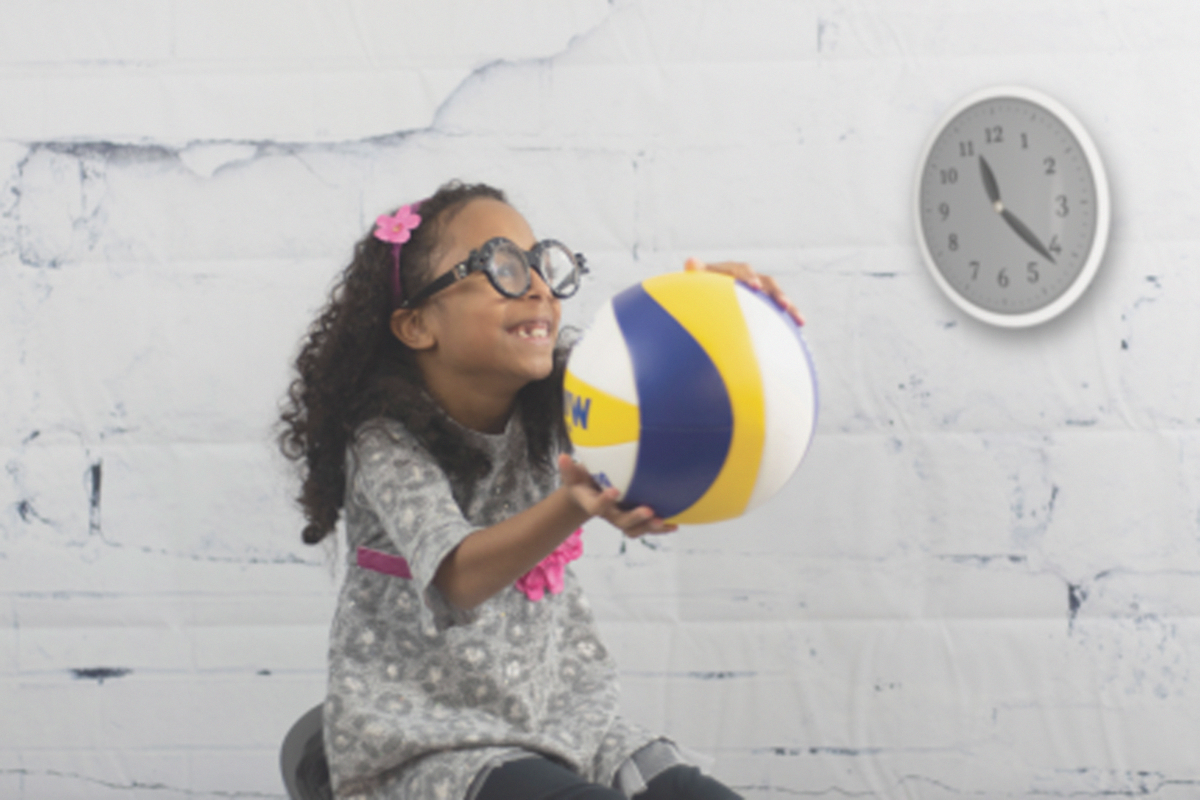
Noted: 11h22
